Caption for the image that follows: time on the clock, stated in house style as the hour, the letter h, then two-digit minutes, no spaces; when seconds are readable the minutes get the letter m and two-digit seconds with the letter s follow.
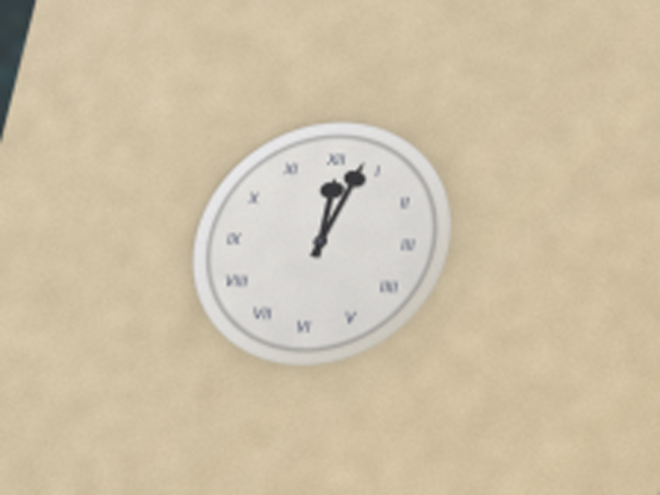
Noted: 12h03
